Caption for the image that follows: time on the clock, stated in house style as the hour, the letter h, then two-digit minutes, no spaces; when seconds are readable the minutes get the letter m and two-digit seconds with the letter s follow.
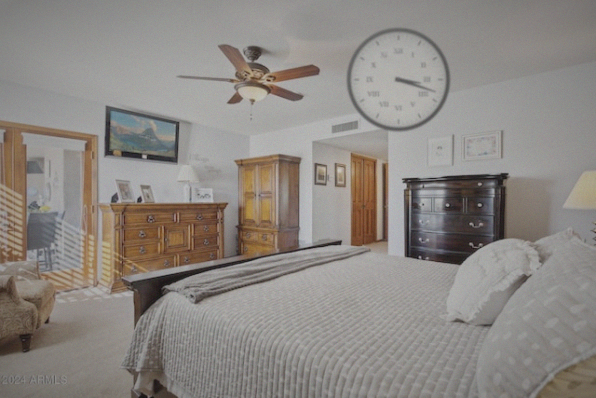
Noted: 3h18
